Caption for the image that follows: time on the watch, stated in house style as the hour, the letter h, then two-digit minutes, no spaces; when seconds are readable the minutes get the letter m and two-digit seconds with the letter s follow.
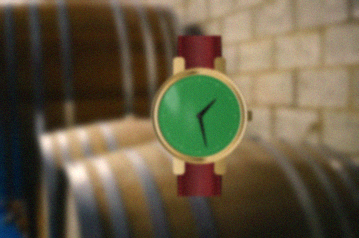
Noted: 1h28
